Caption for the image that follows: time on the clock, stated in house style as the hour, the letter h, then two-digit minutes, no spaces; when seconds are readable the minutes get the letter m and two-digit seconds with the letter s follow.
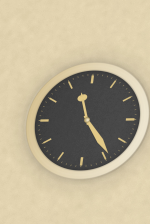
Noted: 11h24
